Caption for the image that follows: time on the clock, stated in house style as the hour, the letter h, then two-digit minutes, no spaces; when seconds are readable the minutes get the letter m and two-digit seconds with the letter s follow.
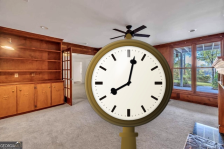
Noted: 8h02
